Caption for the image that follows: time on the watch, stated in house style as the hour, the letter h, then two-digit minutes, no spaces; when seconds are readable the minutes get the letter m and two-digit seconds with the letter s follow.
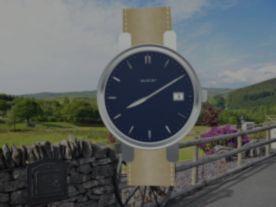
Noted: 8h10
